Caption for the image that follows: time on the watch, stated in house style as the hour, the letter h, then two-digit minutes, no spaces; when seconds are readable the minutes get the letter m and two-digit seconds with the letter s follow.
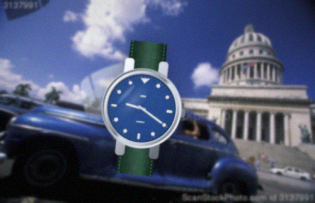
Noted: 9h20
